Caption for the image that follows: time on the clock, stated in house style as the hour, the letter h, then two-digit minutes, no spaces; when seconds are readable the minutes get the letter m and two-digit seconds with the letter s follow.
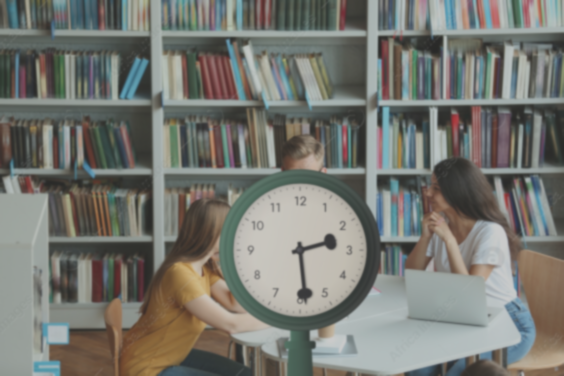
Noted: 2h29
